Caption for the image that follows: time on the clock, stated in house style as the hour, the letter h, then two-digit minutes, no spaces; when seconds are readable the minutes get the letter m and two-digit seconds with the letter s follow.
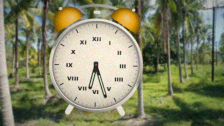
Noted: 6h27
